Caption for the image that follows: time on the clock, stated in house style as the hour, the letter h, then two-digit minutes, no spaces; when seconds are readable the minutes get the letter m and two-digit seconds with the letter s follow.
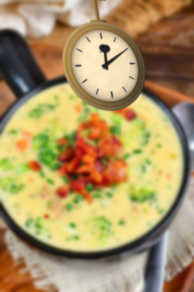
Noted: 12h10
